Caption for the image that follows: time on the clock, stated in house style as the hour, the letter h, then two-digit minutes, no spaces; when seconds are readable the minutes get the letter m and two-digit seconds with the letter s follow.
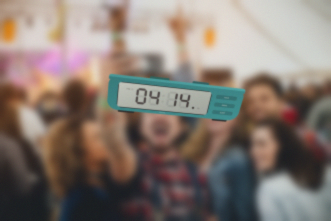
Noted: 4h14
